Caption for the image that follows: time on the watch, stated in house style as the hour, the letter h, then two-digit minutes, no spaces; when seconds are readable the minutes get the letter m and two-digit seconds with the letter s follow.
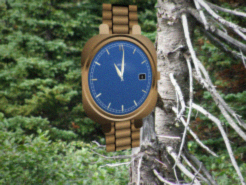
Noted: 11h01
